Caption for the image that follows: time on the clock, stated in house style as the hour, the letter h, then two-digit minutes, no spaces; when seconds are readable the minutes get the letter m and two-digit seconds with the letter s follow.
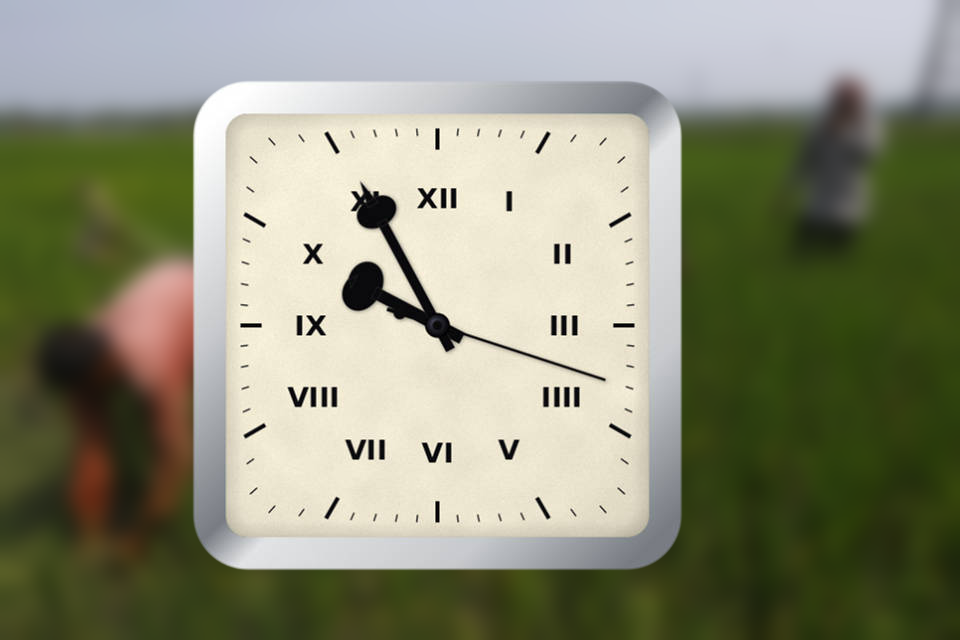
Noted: 9h55m18s
